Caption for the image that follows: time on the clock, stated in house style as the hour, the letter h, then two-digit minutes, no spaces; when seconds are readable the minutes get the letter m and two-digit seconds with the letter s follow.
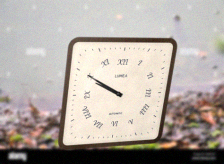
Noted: 9h50
